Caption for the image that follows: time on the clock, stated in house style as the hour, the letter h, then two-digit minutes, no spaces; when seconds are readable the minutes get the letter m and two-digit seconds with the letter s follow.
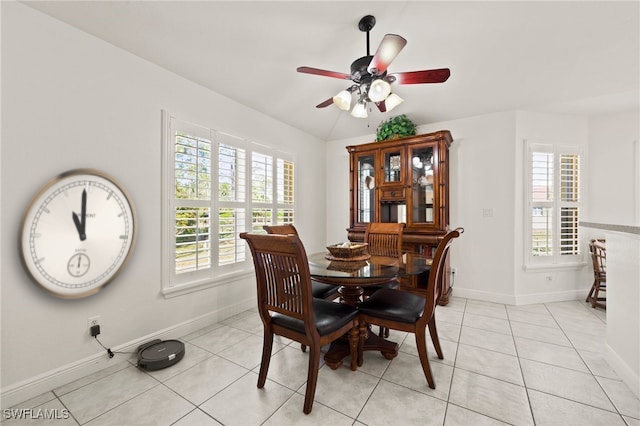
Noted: 10h59
